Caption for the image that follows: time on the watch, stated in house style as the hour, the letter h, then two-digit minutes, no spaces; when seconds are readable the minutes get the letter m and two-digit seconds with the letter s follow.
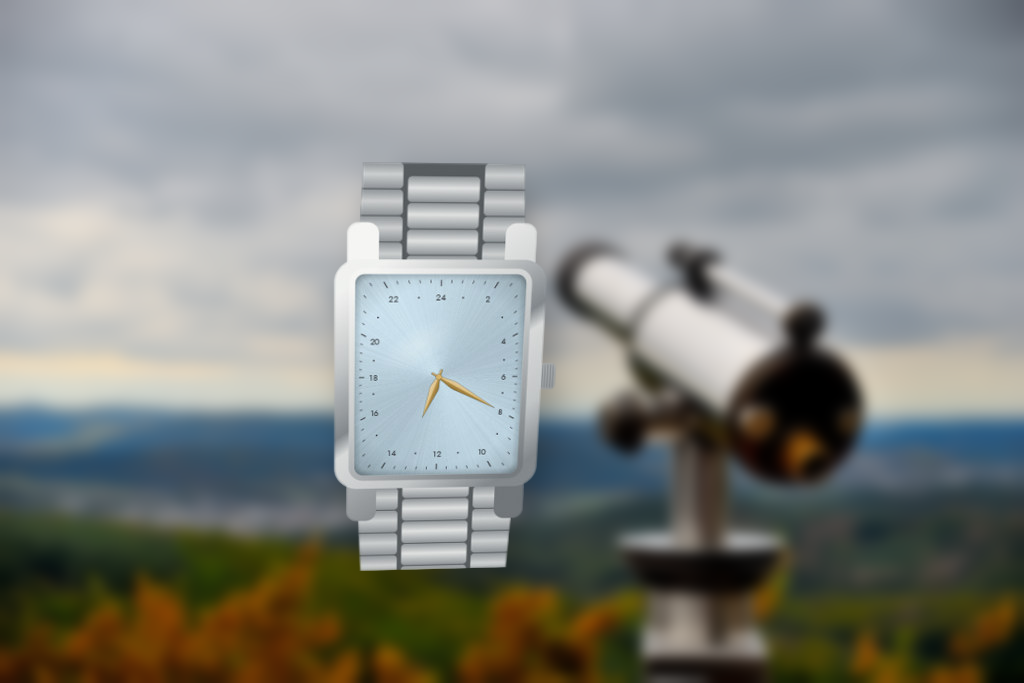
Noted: 13h20
